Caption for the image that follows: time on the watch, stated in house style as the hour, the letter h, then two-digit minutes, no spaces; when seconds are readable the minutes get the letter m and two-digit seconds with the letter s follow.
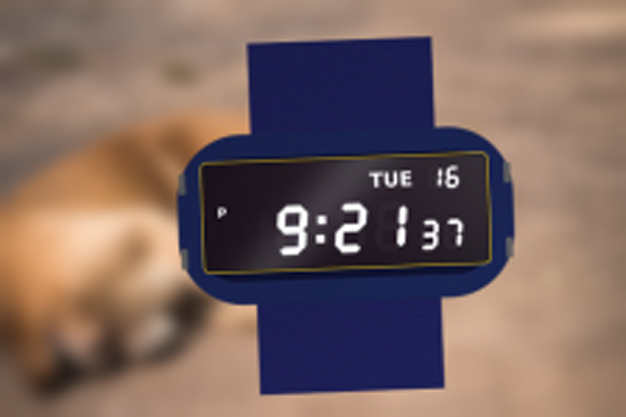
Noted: 9h21m37s
